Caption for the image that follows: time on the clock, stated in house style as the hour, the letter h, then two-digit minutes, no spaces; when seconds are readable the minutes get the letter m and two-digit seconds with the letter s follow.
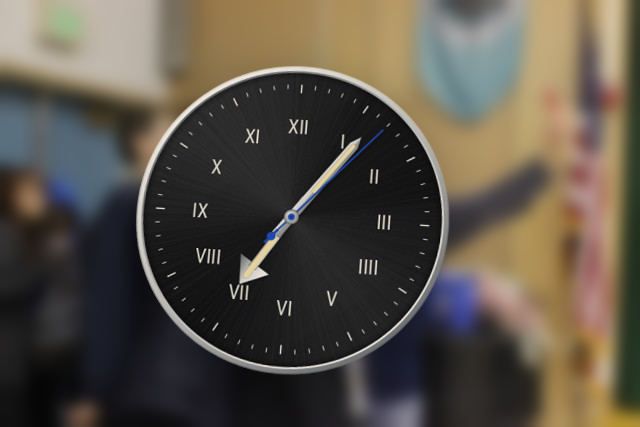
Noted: 7h06m07s
